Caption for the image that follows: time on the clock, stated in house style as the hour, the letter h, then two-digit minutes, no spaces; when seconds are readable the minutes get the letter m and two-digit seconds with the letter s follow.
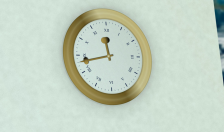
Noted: 11h43
